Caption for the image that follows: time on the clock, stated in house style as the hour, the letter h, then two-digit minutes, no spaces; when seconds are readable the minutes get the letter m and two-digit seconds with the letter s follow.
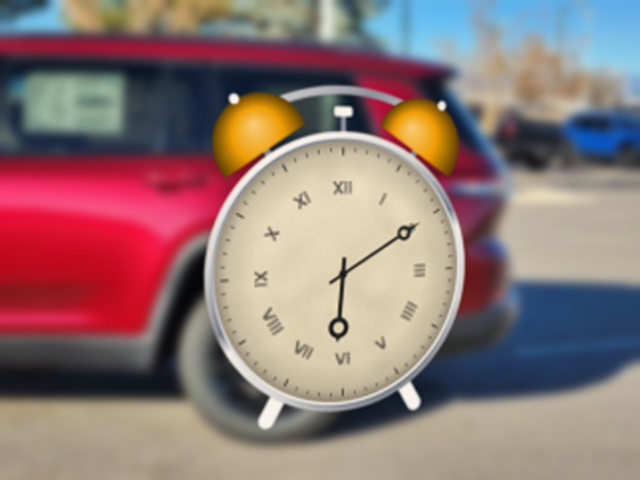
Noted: 6h10
